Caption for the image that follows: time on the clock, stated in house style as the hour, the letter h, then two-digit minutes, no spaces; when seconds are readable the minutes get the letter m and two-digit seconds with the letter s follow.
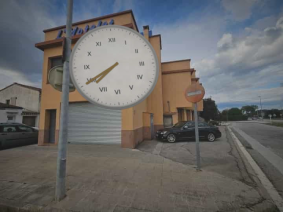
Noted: 7h40
